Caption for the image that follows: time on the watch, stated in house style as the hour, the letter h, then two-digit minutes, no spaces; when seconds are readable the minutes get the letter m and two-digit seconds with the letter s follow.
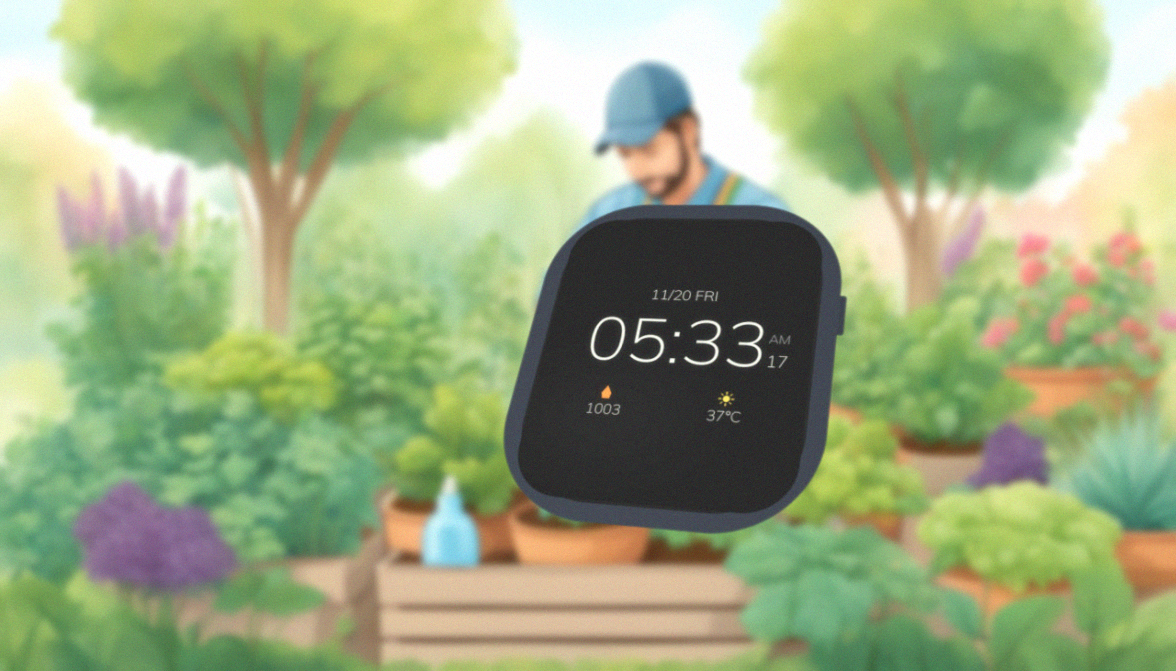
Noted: 5h33m17s
